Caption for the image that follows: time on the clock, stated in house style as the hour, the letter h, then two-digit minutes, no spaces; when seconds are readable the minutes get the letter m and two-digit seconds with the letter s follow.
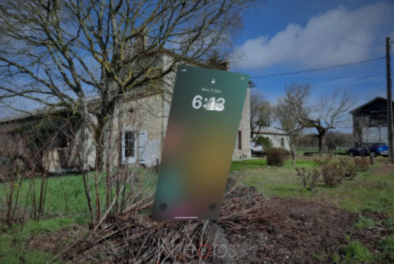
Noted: 6h13
